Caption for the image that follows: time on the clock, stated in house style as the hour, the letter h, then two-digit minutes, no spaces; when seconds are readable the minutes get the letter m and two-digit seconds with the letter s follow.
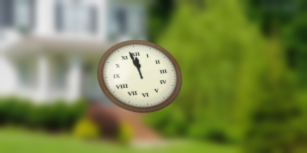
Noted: 11h58
